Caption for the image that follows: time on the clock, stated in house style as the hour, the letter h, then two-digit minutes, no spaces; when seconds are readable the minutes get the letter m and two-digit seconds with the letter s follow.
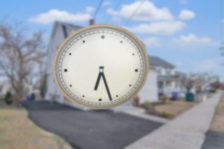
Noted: 6h27
